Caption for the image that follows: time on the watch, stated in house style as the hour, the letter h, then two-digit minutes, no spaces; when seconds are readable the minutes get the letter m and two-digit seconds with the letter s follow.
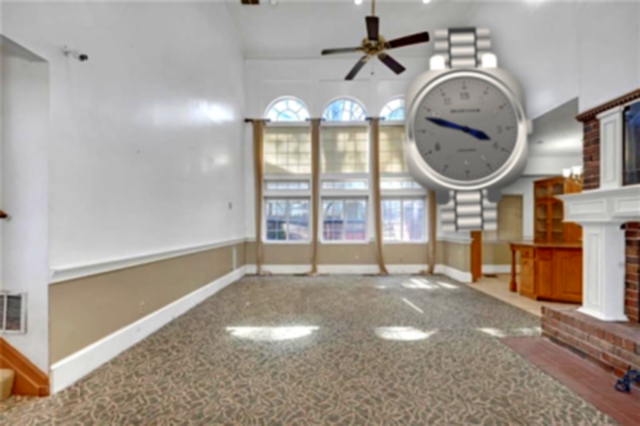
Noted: 3h48
